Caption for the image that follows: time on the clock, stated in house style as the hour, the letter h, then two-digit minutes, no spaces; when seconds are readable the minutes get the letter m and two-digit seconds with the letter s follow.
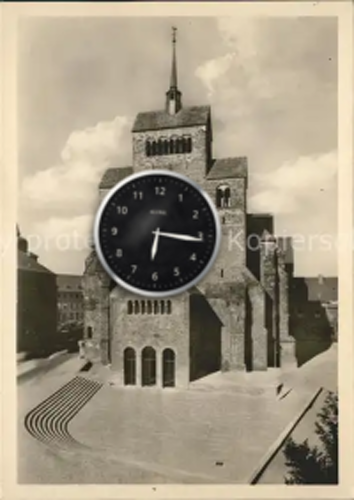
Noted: 6h16
